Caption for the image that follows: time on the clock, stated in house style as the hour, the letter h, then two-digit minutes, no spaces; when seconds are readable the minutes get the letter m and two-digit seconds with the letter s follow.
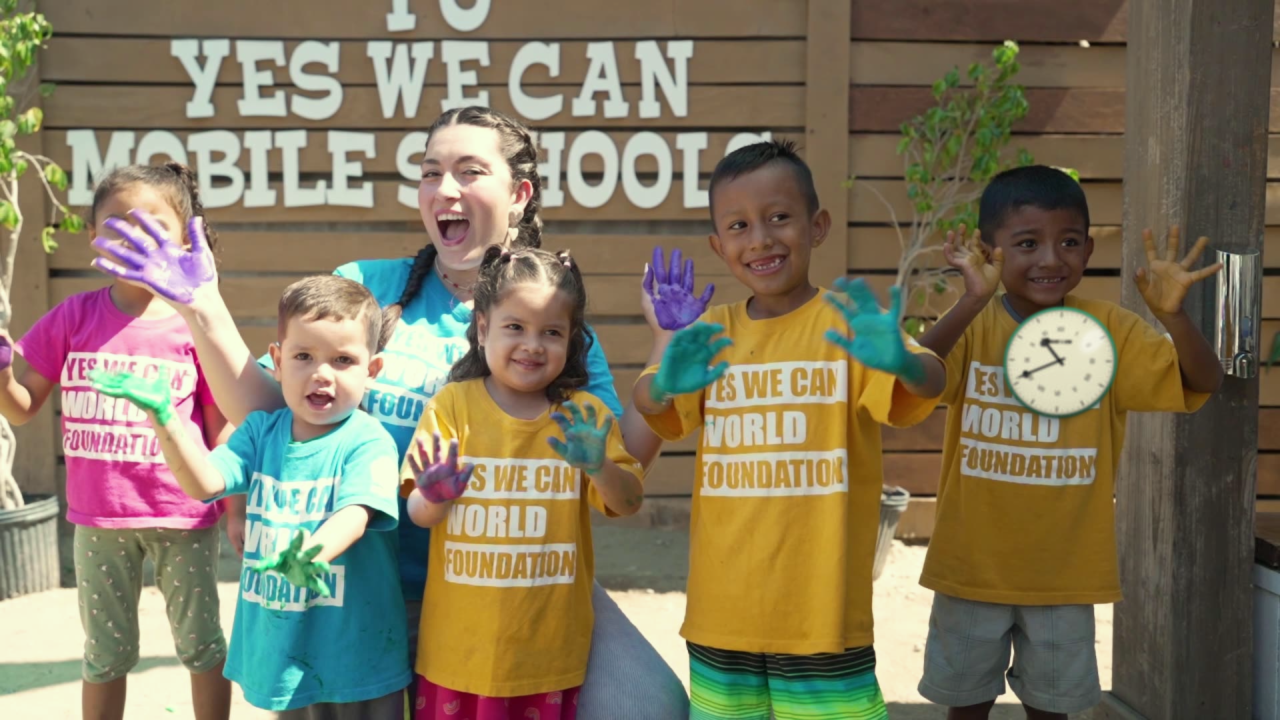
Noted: 10h41
